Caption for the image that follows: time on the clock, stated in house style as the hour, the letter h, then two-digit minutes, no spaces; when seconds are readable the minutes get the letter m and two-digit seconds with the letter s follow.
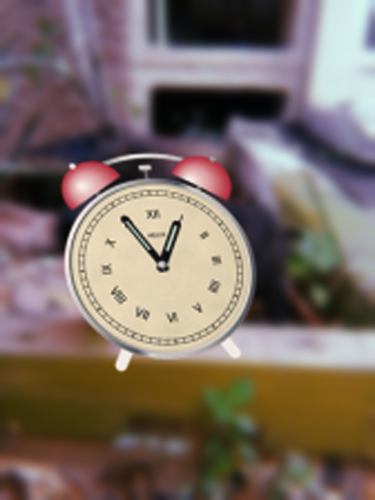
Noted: 12h55
